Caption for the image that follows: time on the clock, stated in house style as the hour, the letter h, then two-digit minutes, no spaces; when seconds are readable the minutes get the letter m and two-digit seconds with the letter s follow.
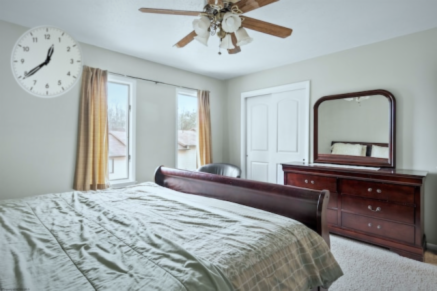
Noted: 12h39
